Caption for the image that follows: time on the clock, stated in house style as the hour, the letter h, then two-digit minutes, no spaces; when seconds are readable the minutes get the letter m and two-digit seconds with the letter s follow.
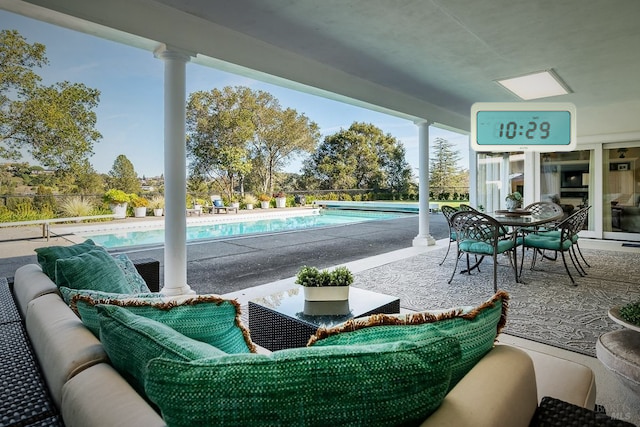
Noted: 10h29
